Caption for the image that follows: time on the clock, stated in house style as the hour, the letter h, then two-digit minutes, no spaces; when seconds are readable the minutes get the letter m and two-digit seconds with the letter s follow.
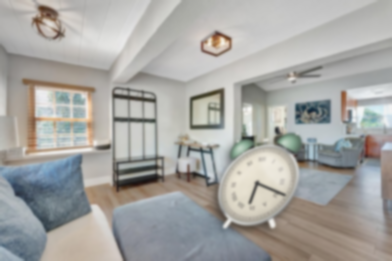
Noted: 6h19
